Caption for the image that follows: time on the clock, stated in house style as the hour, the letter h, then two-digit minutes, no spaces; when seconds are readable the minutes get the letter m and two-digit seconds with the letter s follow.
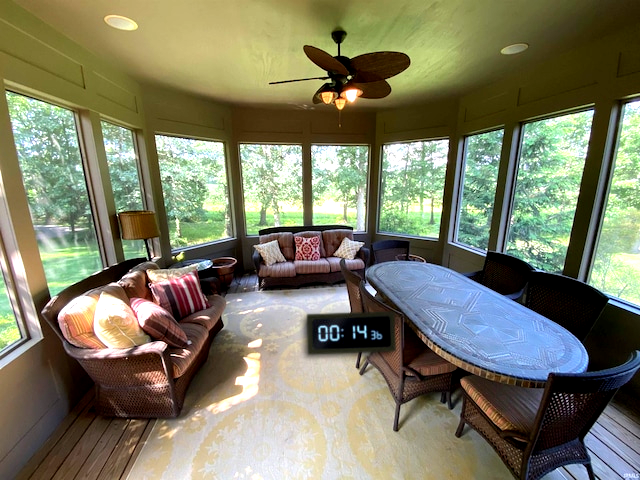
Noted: 0h14
